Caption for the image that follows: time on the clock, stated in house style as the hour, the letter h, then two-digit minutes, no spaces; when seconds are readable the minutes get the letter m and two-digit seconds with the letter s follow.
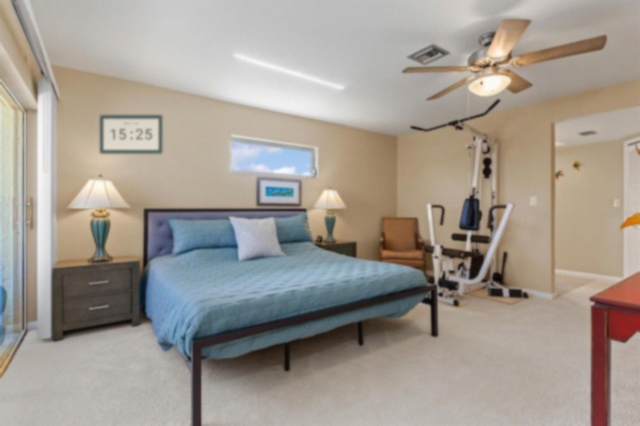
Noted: 15h25
